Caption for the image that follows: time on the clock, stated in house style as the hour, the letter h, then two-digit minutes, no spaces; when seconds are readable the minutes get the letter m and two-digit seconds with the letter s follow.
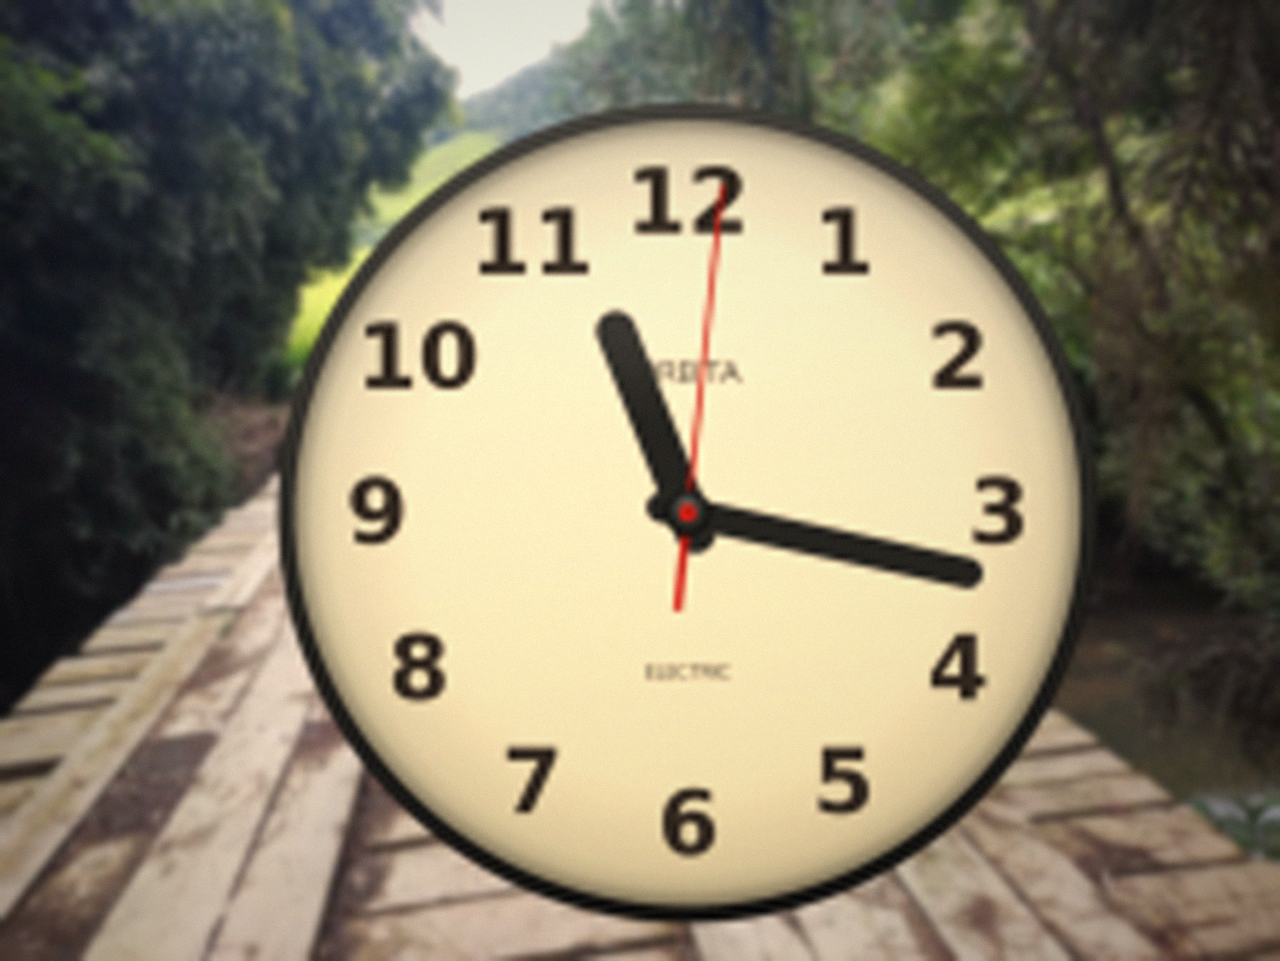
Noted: 11h17m01s
